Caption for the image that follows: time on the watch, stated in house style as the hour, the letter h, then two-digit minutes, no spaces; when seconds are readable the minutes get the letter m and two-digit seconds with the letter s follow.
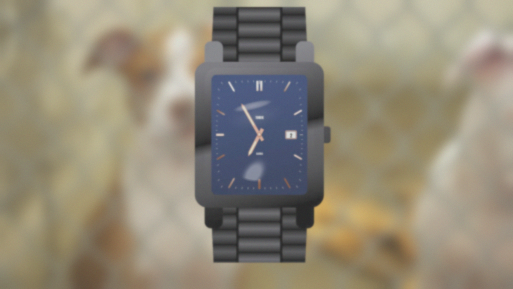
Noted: 6h55
